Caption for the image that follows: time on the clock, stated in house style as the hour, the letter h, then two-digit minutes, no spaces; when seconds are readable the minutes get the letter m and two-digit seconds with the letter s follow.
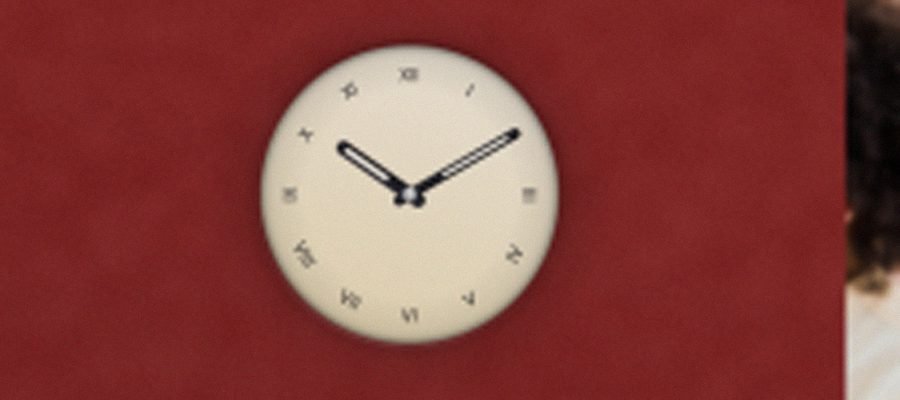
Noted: 10h10
